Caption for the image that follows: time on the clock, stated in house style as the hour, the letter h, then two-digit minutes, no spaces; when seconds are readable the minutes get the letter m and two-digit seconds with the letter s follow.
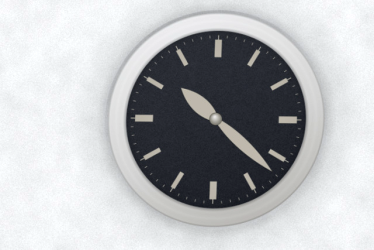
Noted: 10h22
